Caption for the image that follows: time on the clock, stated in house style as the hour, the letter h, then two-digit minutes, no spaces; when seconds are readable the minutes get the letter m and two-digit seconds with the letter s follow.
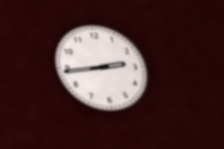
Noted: 2h44
